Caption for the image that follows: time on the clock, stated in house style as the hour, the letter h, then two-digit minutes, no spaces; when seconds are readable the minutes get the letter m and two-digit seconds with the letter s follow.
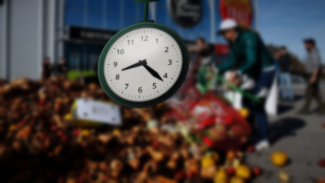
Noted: 8h22
